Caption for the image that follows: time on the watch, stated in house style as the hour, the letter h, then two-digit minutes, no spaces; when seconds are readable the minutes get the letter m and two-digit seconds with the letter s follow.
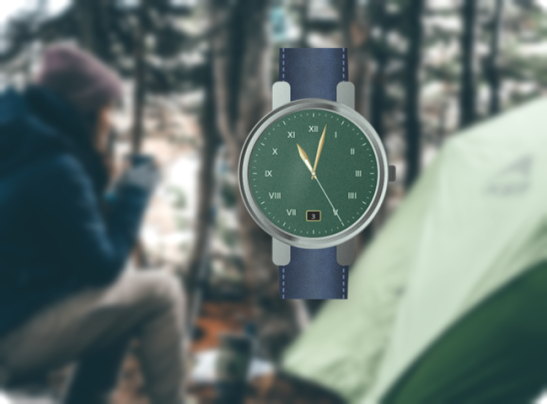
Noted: 11h02m25s
